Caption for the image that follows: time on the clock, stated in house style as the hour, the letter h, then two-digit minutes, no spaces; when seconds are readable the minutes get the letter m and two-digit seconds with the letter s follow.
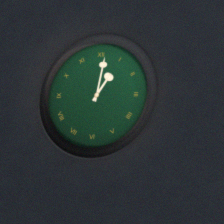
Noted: 1h01
